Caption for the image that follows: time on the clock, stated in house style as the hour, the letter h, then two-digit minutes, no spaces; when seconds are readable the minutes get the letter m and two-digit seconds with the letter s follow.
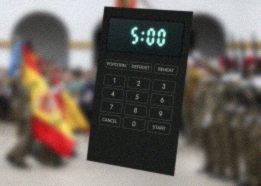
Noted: 5h00
